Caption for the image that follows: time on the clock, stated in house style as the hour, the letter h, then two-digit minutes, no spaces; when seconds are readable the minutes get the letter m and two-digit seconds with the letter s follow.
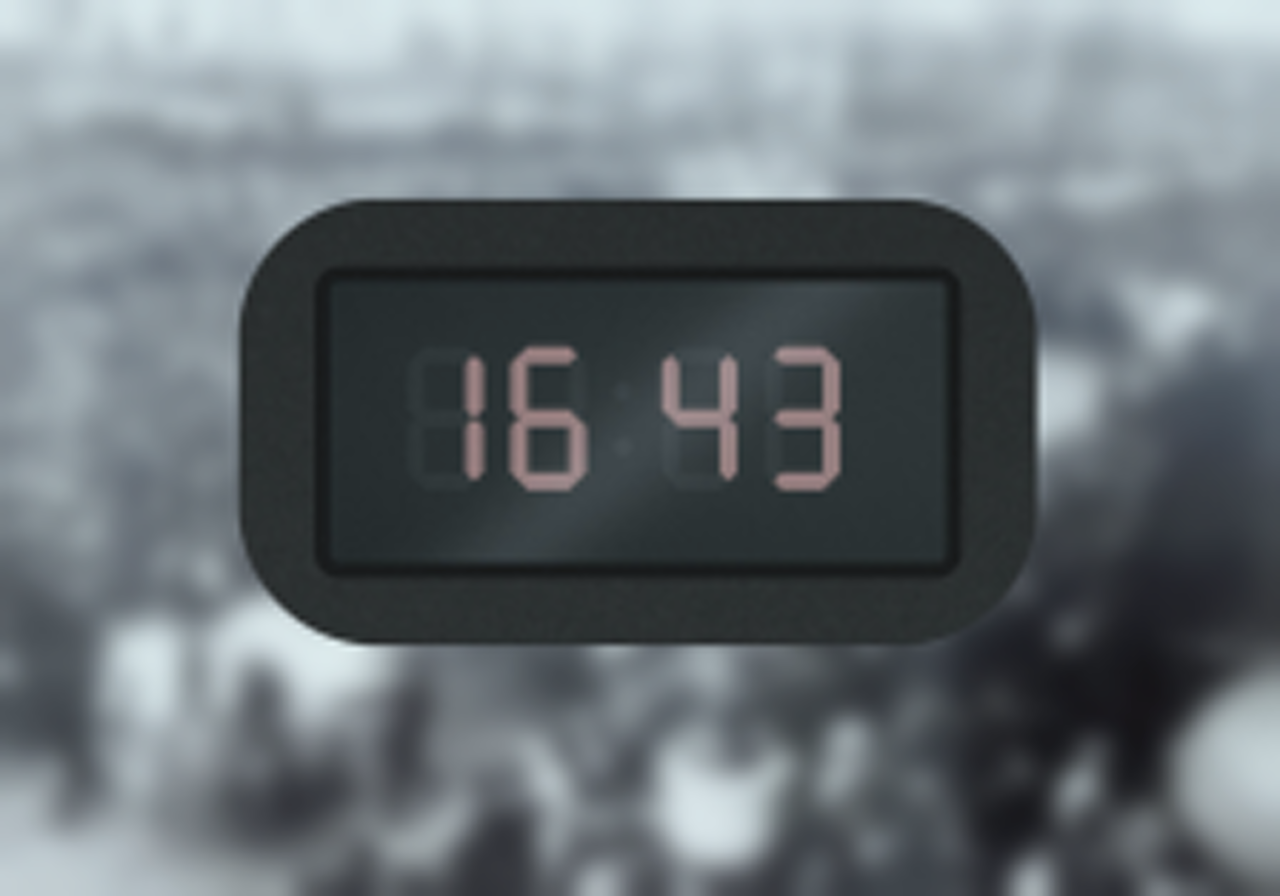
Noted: 16h43
